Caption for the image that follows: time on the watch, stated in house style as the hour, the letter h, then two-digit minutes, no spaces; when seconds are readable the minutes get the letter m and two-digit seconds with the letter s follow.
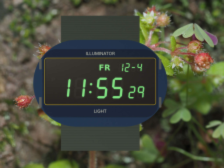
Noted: 11h55m29s
